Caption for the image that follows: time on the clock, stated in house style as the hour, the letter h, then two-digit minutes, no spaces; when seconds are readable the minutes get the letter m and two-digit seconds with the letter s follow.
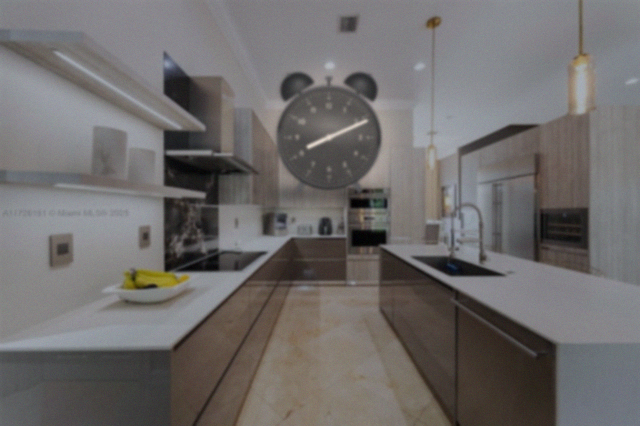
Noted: 8h11
